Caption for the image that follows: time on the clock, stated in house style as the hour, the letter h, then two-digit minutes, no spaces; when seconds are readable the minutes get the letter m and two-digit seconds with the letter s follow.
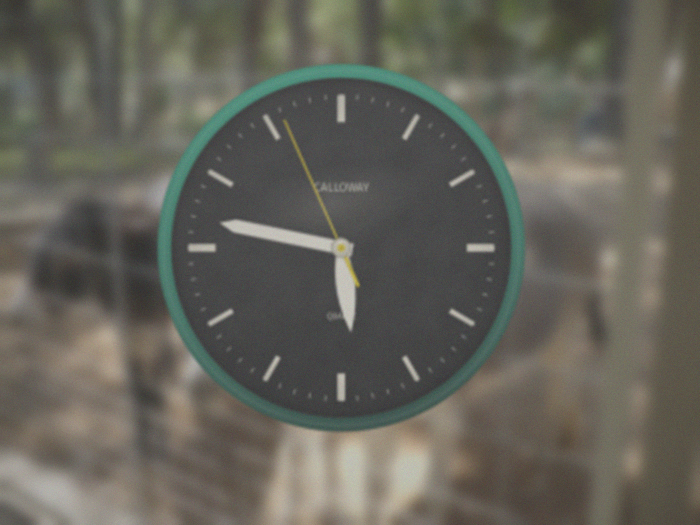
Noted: 5h46m56s
